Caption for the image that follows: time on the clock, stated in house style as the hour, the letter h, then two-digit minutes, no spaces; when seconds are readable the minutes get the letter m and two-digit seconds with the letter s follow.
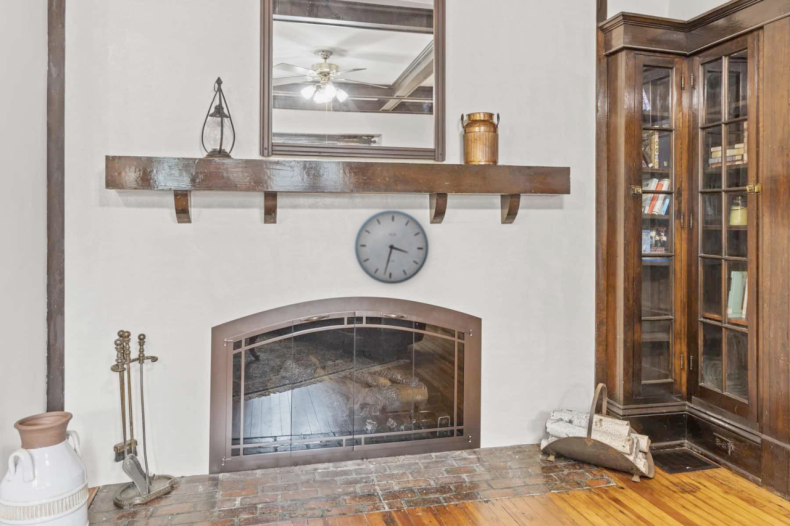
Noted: 3h32
